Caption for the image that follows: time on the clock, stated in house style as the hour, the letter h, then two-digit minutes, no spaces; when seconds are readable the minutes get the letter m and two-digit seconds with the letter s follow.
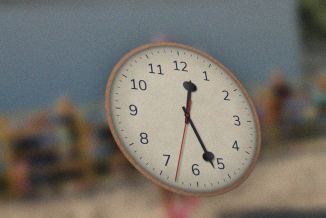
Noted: 12h26m33s
